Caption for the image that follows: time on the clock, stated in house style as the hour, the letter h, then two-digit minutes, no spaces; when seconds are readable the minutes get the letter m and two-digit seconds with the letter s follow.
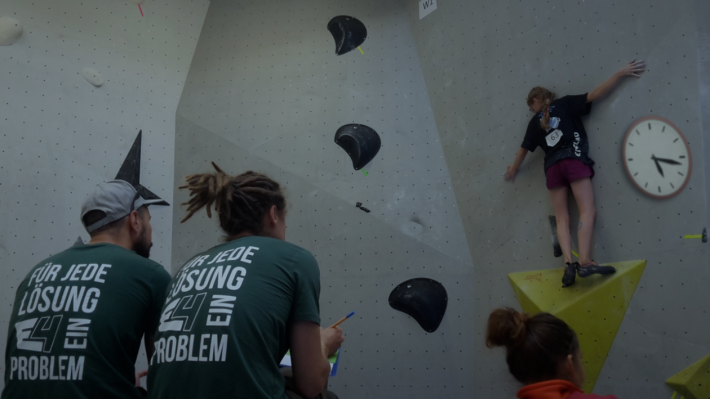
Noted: 5h17
